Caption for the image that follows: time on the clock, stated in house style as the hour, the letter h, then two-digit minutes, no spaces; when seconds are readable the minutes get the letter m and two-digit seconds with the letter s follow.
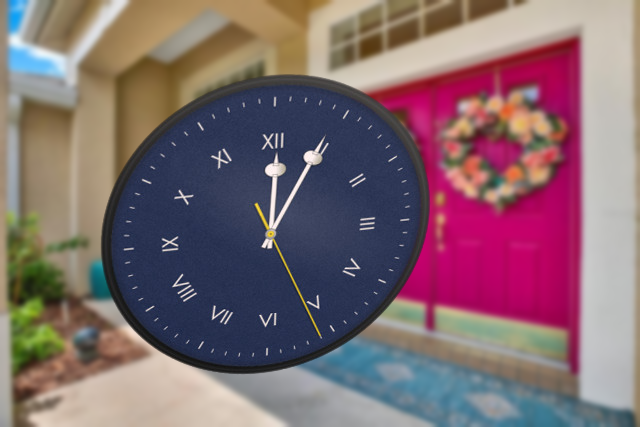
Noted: 12h04m26s
